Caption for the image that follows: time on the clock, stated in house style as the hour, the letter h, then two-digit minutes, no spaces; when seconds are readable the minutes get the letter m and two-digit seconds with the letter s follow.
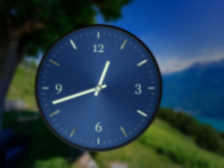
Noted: 12h42
